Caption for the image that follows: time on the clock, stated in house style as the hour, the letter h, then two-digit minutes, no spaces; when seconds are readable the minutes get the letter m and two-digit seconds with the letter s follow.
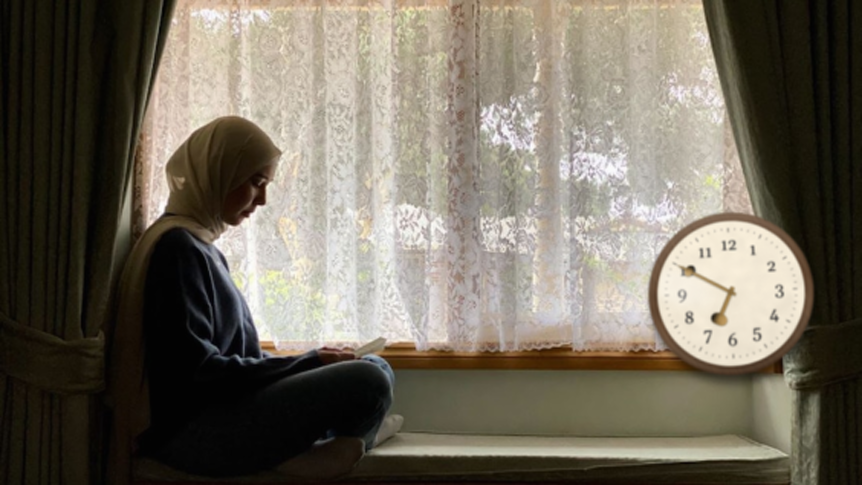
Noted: 6h50
